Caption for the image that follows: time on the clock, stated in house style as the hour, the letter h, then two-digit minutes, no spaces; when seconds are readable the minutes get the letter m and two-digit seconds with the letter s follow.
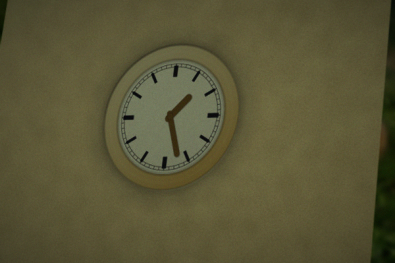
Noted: 1h27
